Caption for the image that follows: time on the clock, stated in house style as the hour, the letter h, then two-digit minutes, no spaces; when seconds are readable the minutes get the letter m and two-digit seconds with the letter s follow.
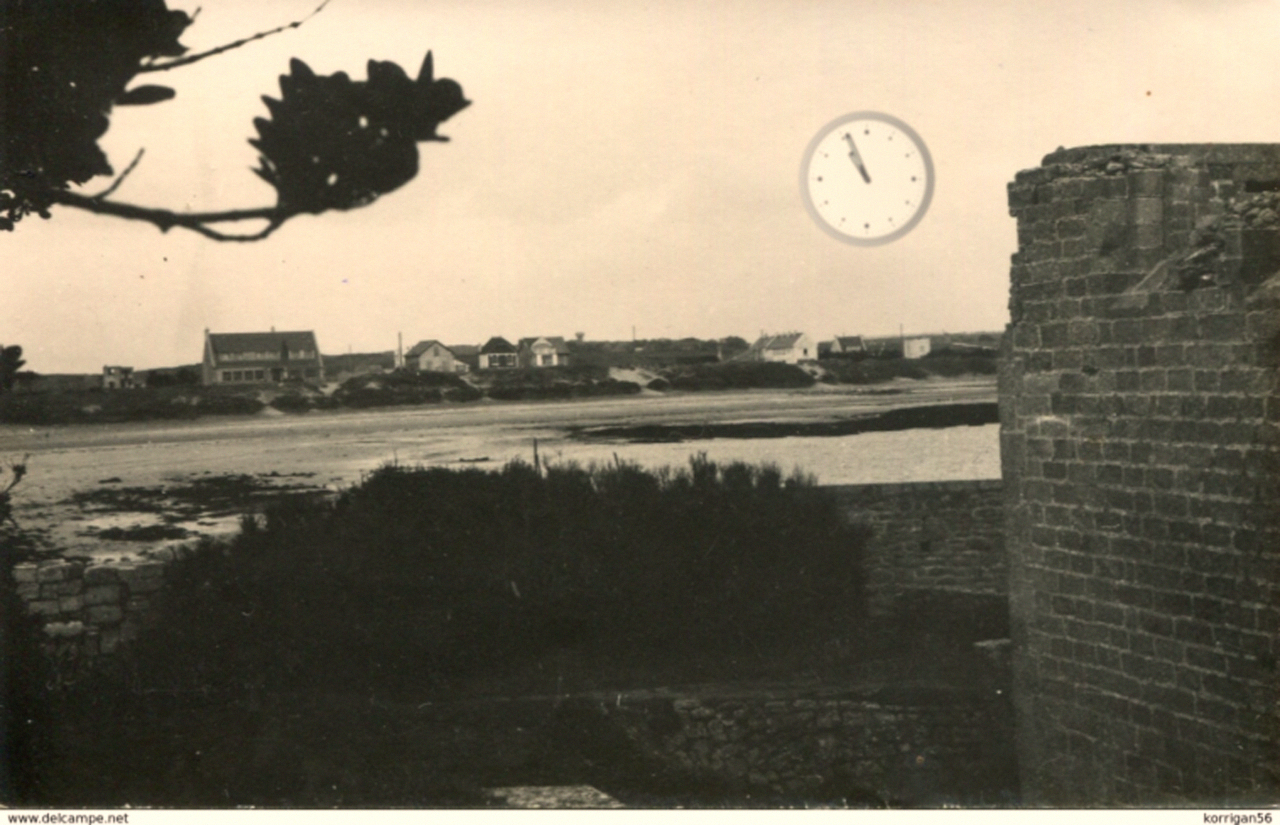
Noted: 10h56
